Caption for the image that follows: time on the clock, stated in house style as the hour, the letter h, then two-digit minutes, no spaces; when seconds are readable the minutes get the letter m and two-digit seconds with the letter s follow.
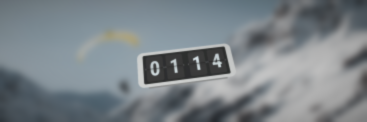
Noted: 1h14
